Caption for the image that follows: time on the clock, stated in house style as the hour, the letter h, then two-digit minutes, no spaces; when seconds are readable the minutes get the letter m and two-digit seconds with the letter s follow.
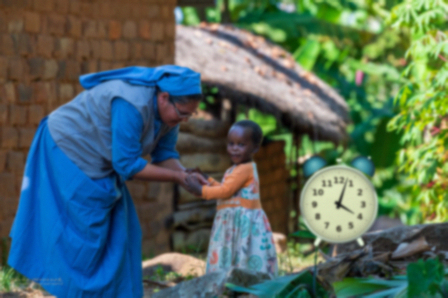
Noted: 4h03
